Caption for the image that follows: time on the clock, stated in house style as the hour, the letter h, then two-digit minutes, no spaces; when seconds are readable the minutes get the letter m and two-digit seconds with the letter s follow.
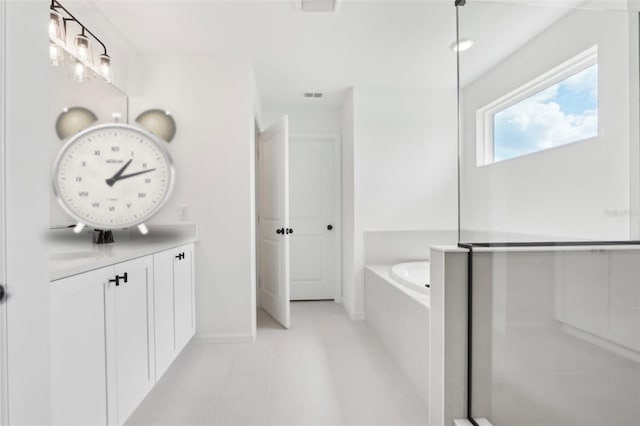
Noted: 1h12
